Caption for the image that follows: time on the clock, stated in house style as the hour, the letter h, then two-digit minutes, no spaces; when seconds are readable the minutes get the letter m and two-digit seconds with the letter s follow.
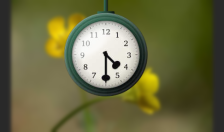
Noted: 4h30
